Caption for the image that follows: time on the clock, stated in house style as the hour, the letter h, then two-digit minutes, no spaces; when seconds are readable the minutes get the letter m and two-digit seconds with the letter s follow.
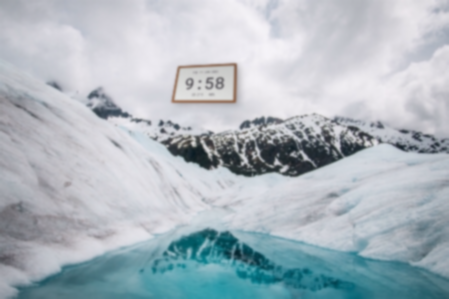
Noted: 9h58
